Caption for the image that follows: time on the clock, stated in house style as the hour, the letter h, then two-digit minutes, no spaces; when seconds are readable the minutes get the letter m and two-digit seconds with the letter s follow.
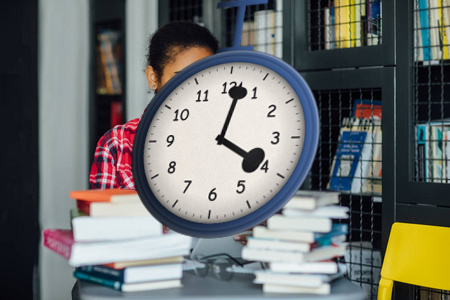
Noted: 4h02
